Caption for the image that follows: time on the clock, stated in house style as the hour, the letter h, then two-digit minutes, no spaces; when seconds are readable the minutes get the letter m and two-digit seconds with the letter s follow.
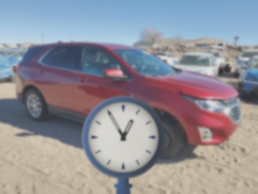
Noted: 12h55
